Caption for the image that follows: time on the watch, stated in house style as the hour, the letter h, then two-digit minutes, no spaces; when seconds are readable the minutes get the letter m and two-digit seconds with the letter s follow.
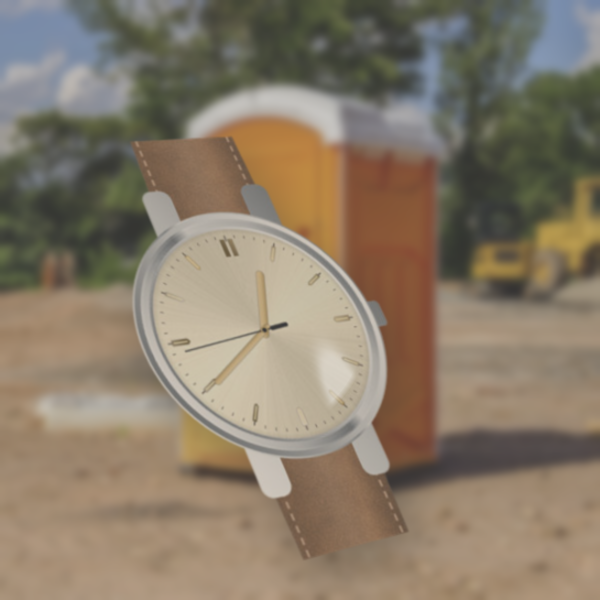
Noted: 12h39m44s
